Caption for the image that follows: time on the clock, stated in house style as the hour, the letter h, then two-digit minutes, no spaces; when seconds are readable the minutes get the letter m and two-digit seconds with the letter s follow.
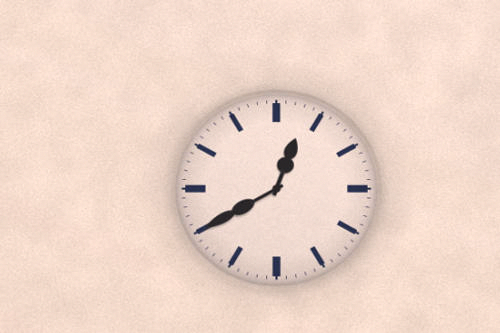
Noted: 12h40
